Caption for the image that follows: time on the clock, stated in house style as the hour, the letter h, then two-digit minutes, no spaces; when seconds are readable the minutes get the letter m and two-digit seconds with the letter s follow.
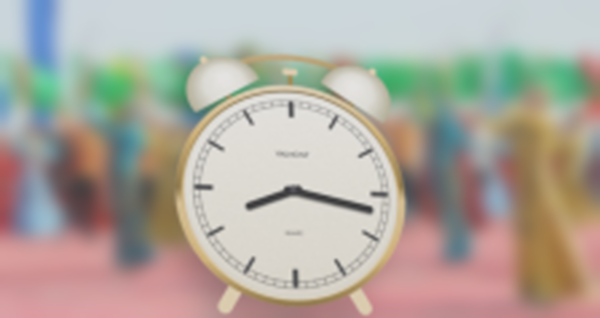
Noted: 8h17
